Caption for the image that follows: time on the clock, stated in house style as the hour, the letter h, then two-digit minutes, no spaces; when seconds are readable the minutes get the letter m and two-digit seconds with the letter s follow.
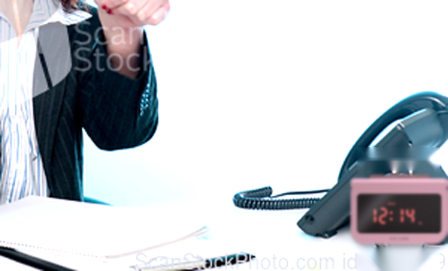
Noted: 12h14
